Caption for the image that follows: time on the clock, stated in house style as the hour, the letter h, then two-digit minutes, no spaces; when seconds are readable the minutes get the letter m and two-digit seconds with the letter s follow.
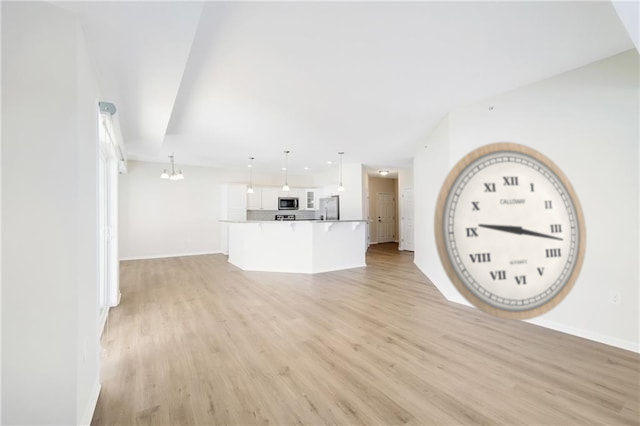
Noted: 9h17
